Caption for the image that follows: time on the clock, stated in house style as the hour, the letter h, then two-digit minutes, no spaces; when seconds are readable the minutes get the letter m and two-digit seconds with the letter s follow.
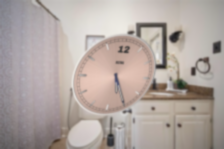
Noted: 5h25
